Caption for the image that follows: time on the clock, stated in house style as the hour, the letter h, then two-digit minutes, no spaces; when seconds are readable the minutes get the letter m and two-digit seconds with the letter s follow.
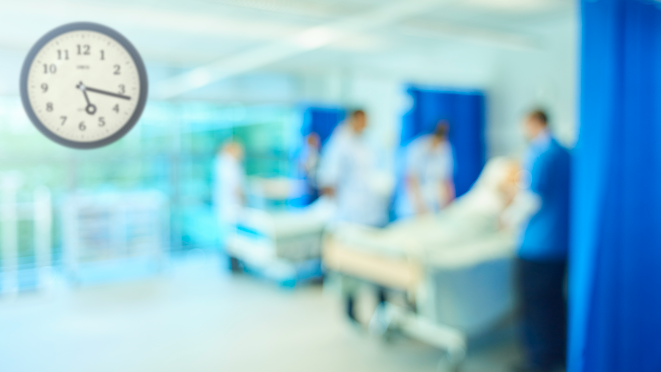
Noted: 5h17
